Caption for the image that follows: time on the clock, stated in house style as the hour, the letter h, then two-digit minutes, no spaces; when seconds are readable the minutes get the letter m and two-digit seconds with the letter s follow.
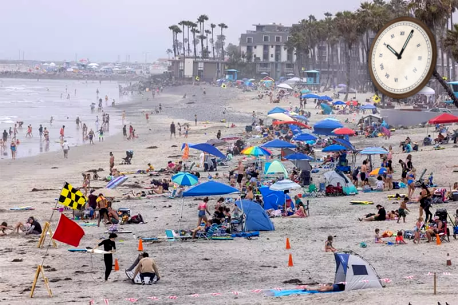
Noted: 10h04
